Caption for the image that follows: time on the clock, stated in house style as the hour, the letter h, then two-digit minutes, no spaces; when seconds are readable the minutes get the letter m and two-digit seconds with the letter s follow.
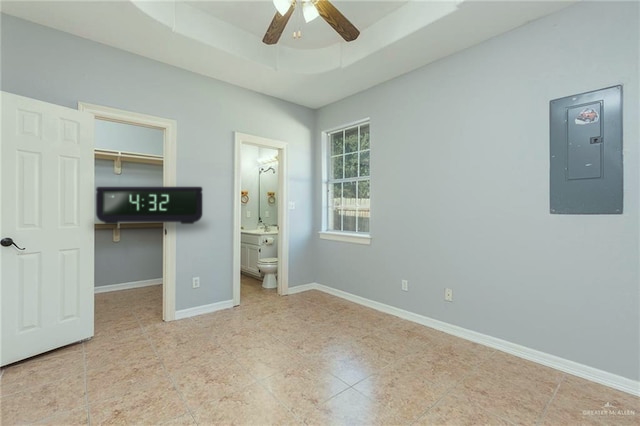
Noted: 4h32
